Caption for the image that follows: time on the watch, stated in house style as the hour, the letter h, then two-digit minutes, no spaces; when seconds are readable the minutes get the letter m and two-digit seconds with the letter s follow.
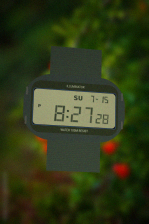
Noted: 8h27m28s
